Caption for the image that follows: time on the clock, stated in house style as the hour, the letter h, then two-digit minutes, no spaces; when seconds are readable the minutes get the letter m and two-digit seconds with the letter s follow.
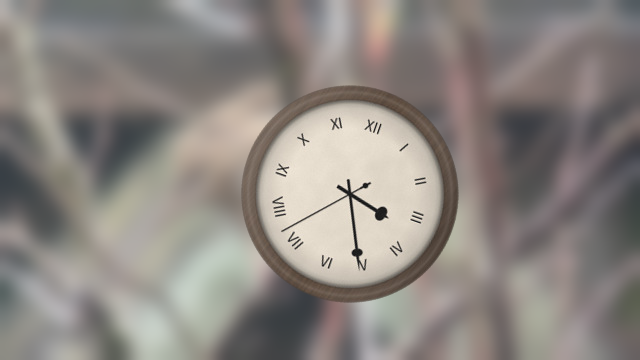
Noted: 3h25m37s
